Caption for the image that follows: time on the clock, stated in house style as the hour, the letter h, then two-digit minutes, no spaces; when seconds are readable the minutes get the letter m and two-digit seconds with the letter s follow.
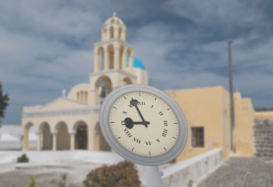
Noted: 8h57
